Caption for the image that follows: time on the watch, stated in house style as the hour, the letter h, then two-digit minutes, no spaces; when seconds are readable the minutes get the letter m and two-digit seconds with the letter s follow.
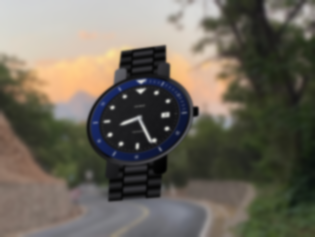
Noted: 8h26
